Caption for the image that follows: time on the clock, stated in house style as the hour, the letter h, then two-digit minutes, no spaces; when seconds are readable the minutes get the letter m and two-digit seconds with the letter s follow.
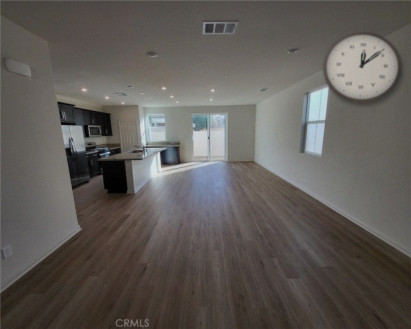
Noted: 12h08
